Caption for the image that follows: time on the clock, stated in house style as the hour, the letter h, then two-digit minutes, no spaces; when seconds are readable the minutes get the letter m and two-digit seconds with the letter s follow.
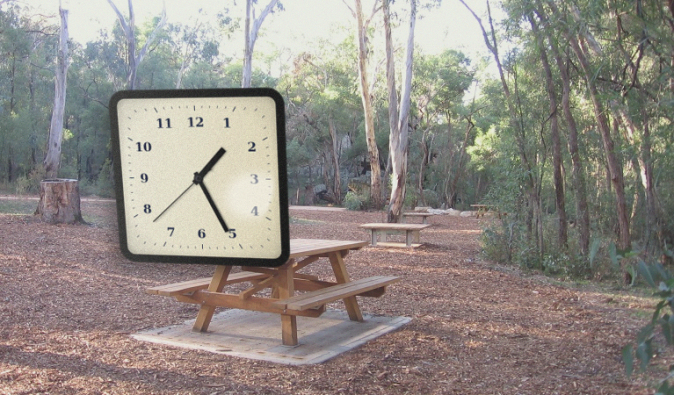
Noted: 1h25m38s
